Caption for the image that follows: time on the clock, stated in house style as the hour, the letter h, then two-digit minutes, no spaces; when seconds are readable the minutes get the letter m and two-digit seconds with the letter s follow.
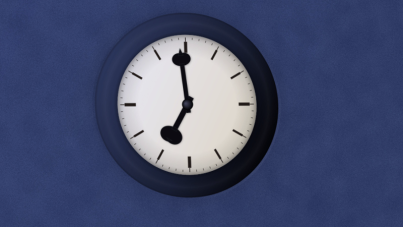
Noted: 6h59
